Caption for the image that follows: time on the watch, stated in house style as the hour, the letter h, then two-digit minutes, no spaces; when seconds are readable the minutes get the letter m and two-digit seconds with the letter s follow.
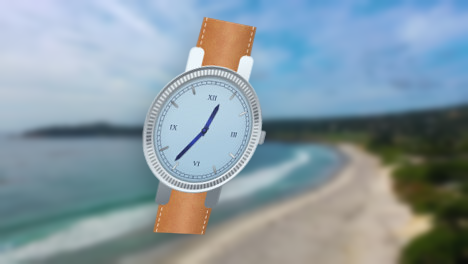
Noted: 12h36
